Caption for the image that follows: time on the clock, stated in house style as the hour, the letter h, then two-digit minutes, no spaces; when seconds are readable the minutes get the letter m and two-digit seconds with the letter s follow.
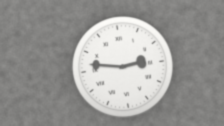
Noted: 2h47
